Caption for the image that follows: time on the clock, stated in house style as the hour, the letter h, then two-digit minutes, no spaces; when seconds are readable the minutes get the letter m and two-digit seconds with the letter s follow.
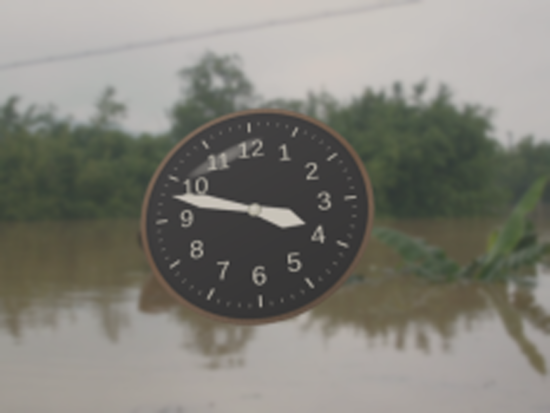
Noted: 3h48
